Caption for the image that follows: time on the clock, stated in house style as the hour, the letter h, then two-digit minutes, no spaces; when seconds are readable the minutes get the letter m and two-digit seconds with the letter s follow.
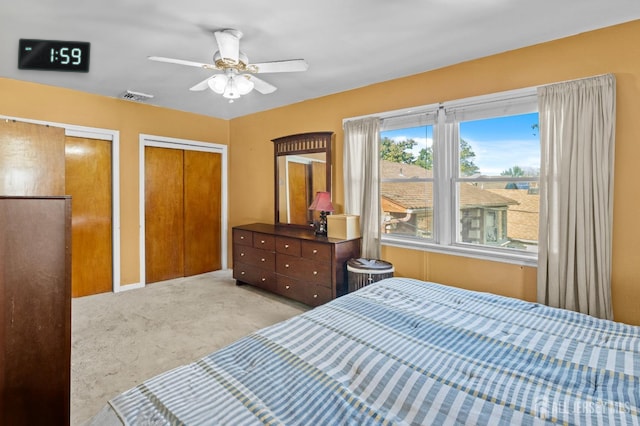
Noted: 1h59
